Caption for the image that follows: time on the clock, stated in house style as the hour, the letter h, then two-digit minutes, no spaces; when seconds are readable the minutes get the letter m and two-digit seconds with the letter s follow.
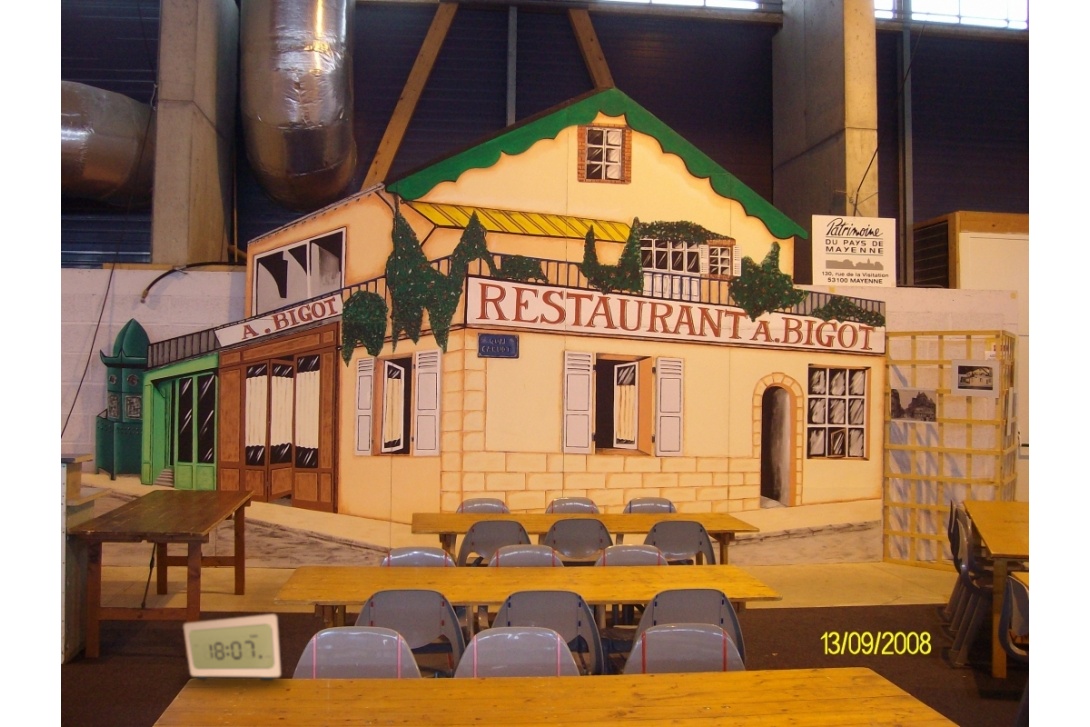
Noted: 18h07
